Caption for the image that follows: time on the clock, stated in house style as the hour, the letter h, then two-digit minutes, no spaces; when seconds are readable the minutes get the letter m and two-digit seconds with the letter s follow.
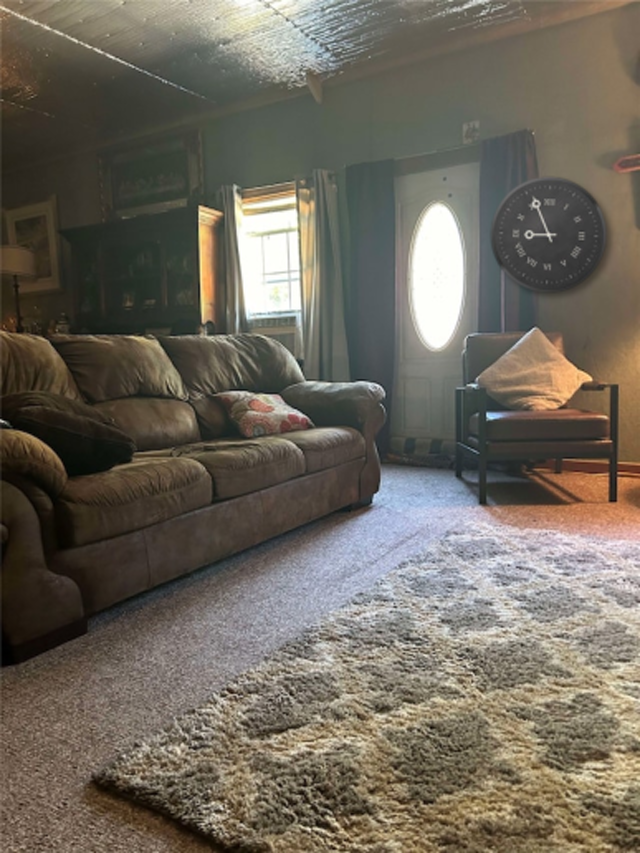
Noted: 8h56
